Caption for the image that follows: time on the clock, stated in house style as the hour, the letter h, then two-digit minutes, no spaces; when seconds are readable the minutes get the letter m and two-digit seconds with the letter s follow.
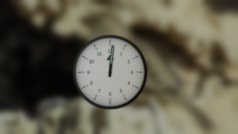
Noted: 12h01
